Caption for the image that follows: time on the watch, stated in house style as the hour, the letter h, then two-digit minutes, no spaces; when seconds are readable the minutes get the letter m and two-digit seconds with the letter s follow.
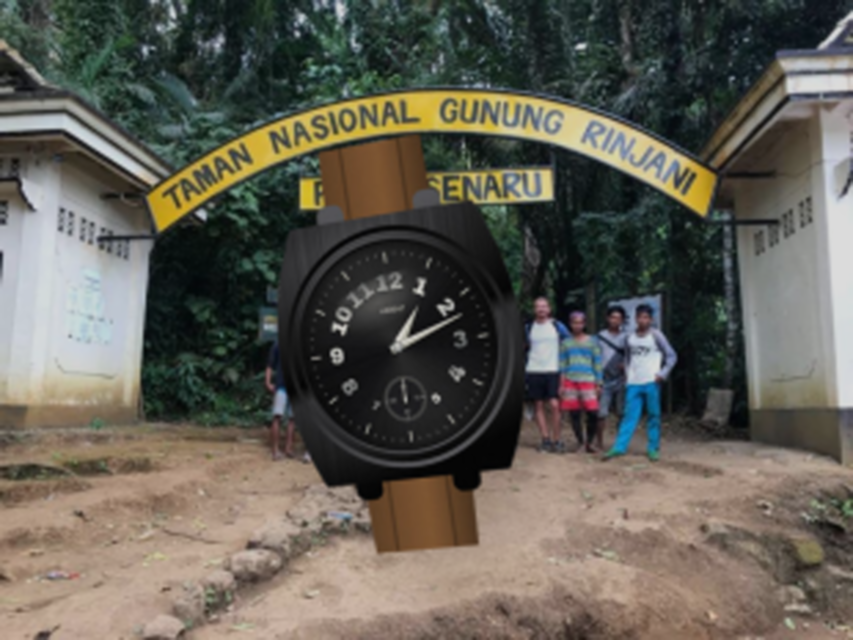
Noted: 1h12
